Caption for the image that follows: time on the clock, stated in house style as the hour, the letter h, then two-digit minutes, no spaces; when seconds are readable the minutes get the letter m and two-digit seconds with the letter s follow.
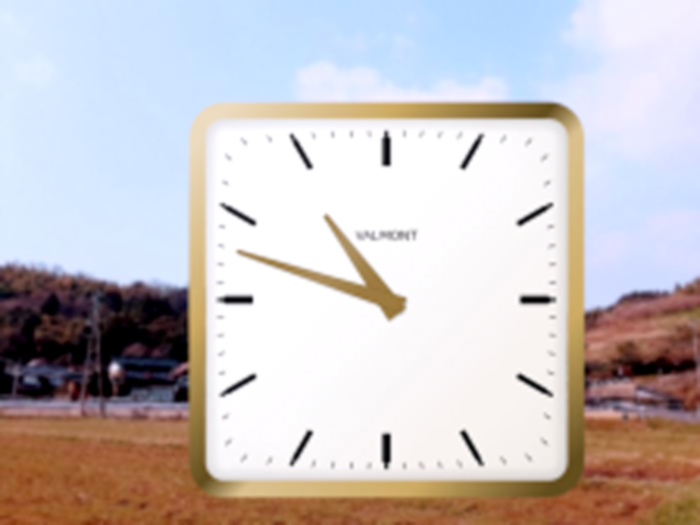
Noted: 10h48
